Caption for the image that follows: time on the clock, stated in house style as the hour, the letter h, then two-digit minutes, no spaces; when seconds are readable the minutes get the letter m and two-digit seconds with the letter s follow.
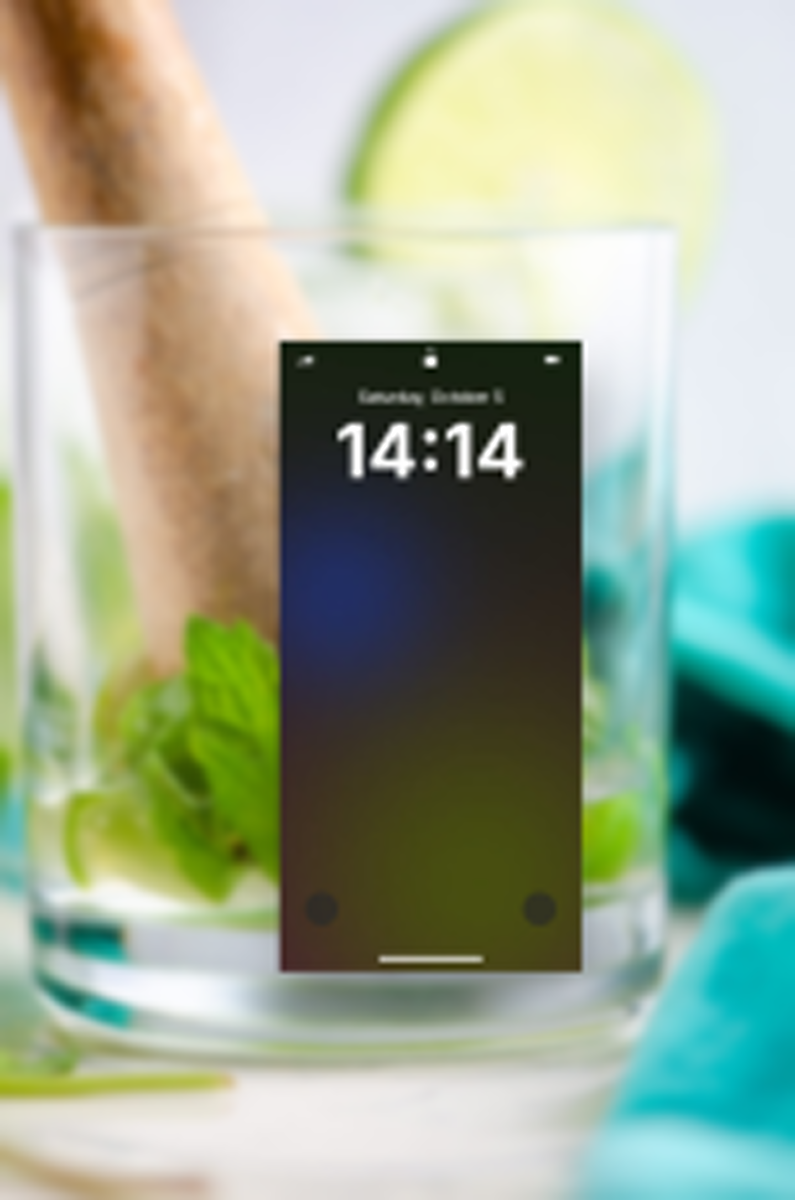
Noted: 14h14
